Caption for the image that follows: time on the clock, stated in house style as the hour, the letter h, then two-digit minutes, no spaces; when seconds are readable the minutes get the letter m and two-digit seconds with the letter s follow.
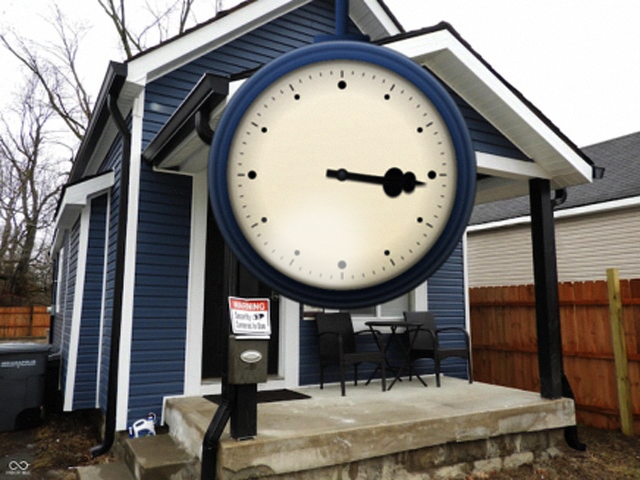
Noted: 3h16
